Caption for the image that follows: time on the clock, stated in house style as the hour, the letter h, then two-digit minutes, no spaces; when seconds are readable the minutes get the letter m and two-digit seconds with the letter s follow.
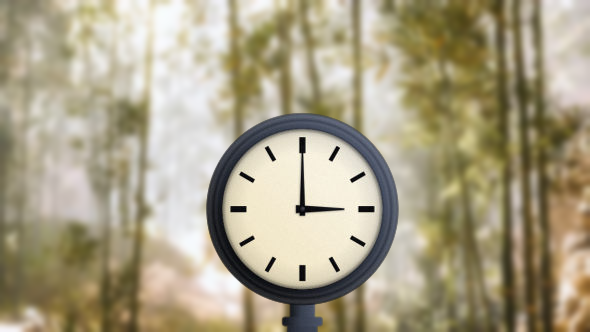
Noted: 3h00
